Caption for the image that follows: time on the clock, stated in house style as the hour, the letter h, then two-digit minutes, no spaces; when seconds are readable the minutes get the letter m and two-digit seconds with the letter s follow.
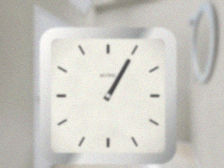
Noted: 1h05
